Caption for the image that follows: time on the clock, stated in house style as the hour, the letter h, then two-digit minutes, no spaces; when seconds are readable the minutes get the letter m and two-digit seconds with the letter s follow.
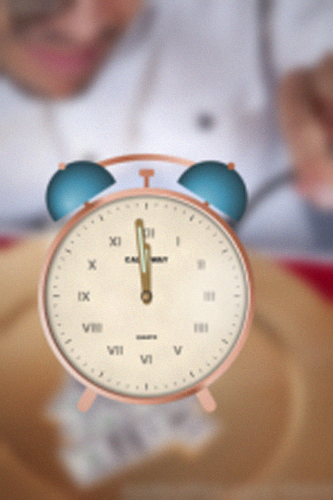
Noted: 11h59
